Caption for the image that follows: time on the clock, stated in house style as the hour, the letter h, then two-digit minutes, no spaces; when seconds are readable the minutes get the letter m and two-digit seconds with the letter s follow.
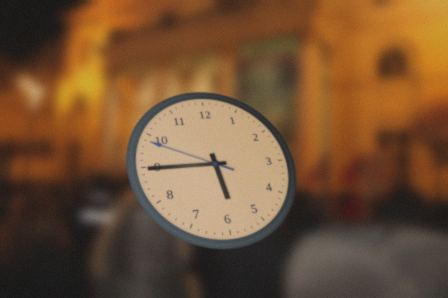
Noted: 5h44m49s
